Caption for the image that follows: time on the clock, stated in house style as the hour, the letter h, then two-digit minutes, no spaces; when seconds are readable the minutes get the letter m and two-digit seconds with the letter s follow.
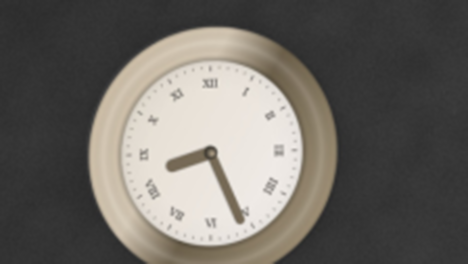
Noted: 8h26
